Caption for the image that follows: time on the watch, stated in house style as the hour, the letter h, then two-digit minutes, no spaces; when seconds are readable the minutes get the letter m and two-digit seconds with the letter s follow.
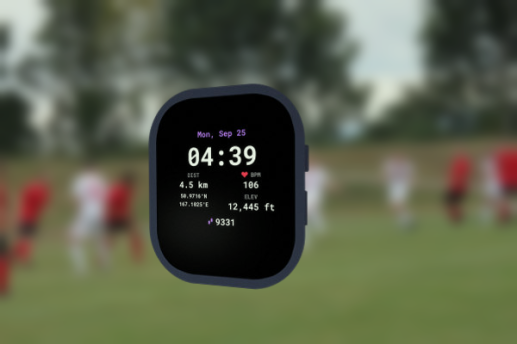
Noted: 4h39
